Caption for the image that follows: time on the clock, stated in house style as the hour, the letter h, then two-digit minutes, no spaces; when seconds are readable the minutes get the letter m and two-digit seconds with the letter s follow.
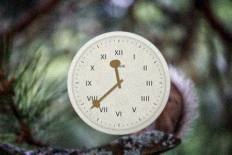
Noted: 11h38
